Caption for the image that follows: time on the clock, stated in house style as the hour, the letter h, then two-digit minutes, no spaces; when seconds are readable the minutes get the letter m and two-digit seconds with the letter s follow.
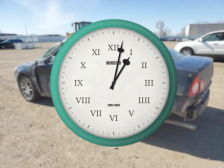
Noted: 1h02
